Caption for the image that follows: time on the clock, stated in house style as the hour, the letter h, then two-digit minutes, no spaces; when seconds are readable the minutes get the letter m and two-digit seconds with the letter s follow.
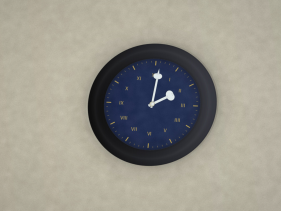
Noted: 2h01
